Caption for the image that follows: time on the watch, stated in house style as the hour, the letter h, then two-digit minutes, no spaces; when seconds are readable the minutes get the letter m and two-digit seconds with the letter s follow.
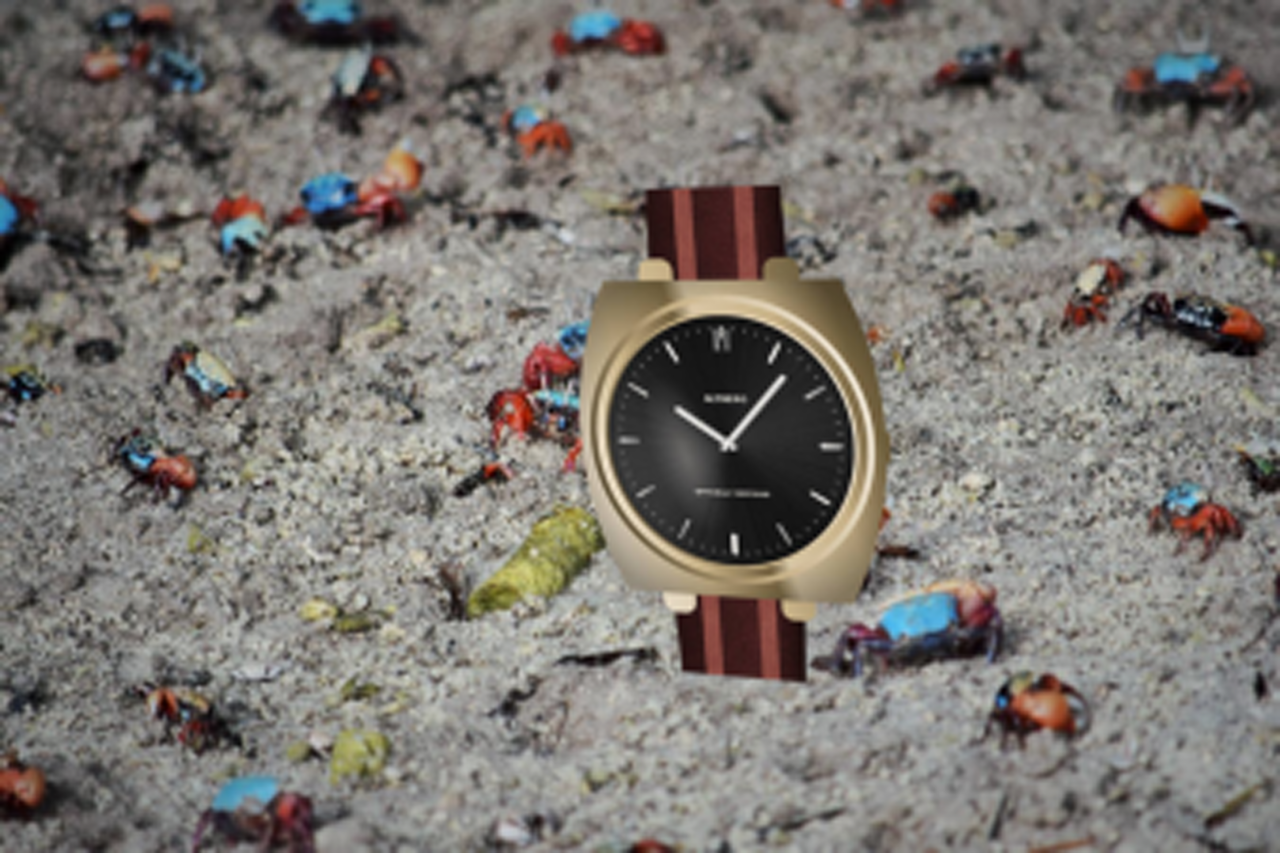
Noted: 10h07
